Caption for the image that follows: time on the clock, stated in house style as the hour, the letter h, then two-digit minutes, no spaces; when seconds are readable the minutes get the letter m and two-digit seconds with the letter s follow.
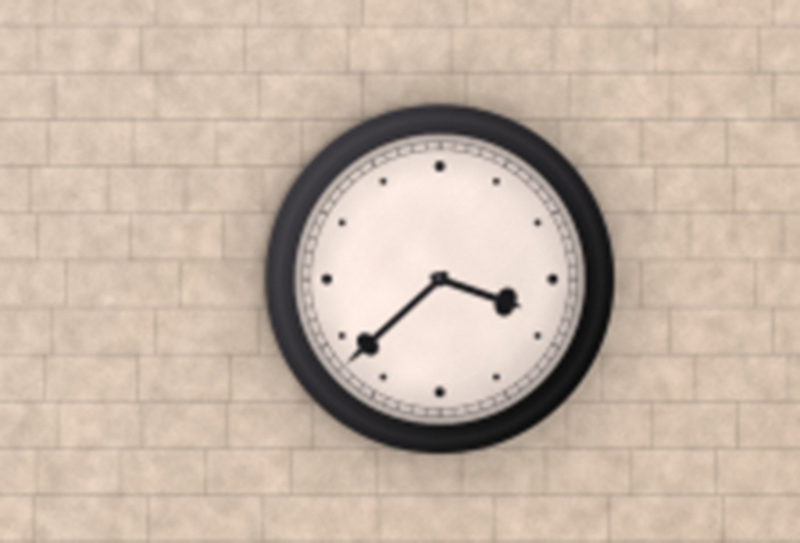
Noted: 3h38
